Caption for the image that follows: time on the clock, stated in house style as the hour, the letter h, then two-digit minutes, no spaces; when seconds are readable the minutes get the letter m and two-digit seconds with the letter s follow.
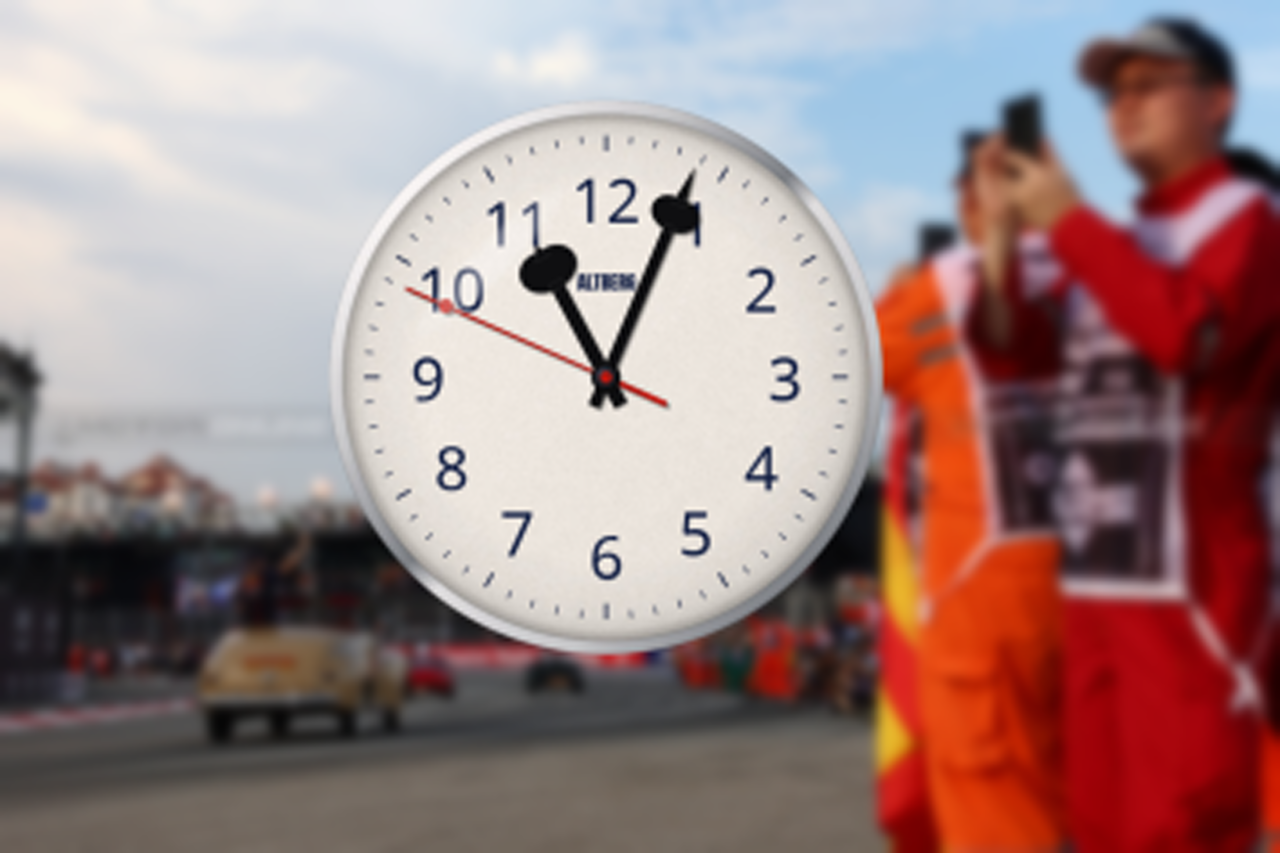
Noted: 11h03m49s
